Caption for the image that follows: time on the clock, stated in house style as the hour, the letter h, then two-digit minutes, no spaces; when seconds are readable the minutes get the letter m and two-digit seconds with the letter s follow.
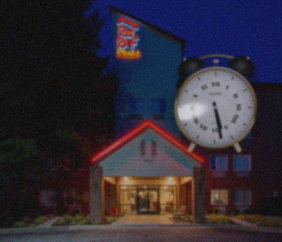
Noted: 5h28
